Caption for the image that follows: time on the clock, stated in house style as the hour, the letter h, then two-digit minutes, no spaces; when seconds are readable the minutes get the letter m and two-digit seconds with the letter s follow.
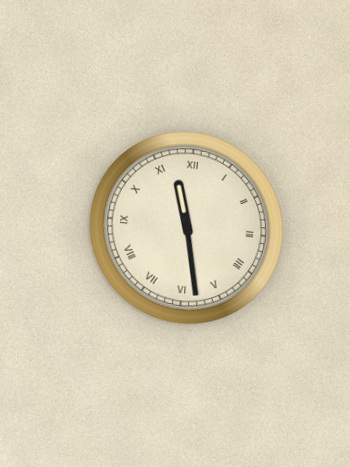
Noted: 11h28
